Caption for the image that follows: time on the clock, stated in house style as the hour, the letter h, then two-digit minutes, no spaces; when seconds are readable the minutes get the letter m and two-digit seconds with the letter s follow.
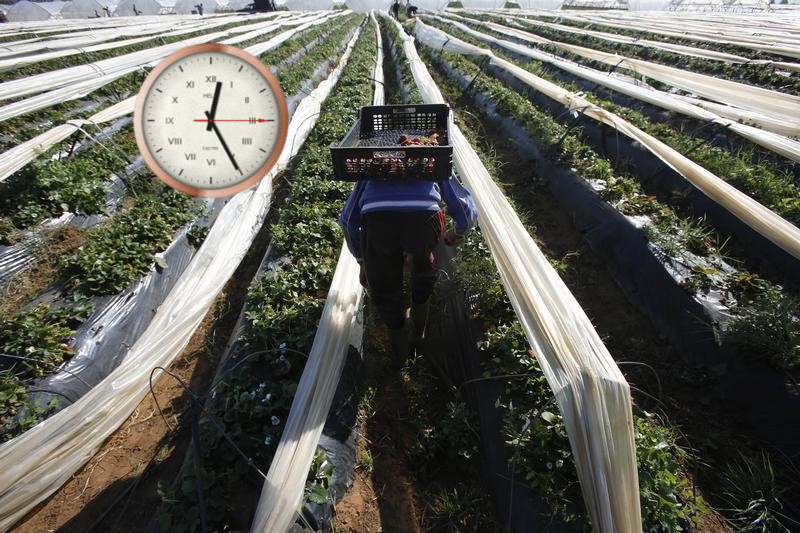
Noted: 12h25m15s
